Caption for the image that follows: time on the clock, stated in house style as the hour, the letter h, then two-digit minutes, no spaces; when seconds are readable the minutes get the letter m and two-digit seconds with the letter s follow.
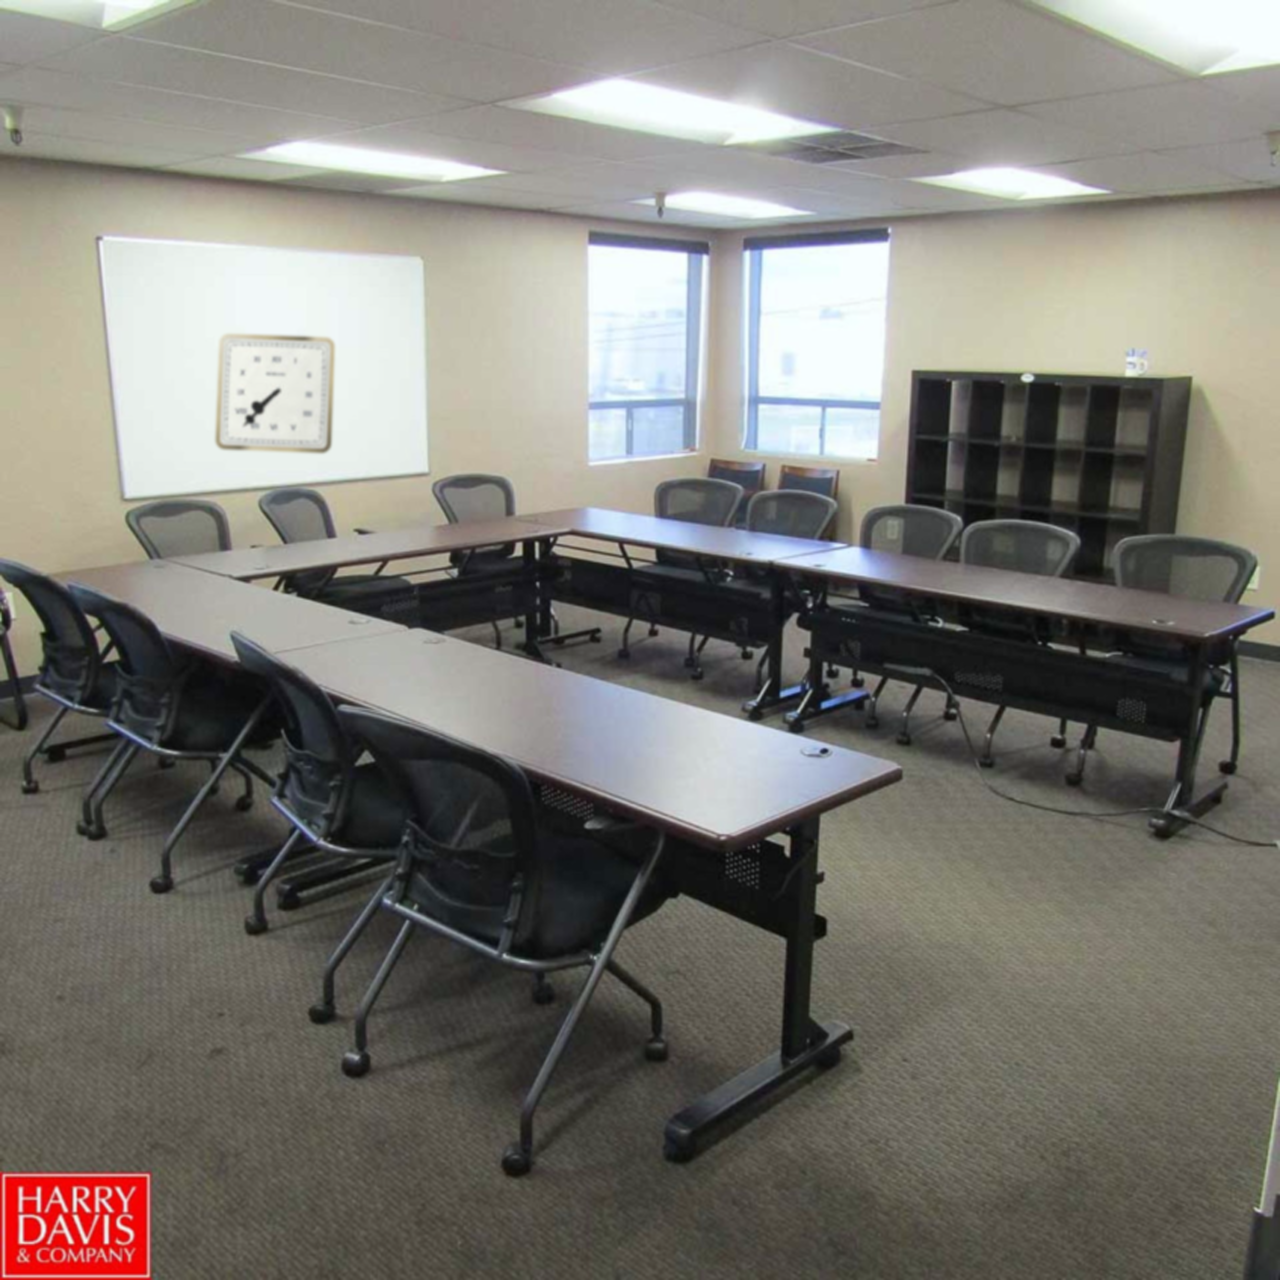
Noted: 7h37
